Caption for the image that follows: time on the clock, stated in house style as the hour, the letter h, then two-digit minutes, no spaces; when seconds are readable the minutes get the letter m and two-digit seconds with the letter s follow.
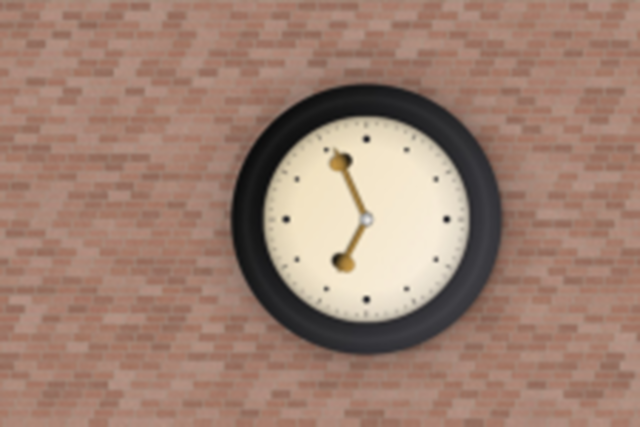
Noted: 6h56
